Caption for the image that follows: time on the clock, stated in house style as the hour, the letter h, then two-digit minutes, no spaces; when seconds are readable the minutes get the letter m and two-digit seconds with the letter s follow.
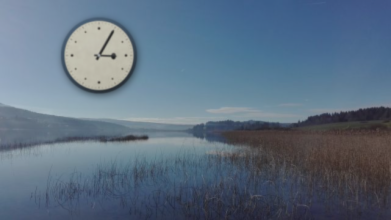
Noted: 3h05
